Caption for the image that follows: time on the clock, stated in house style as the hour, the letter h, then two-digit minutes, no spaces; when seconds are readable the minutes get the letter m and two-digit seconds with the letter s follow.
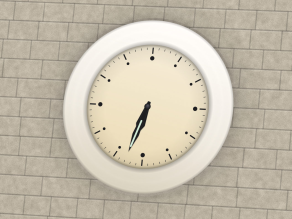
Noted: 6h33
